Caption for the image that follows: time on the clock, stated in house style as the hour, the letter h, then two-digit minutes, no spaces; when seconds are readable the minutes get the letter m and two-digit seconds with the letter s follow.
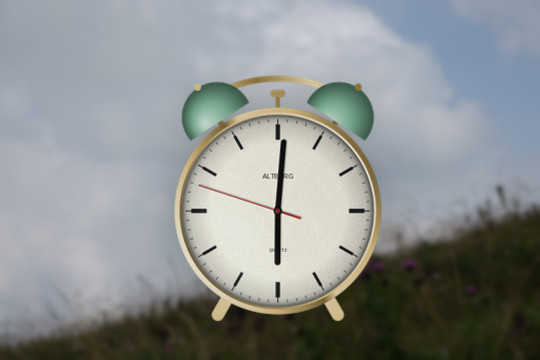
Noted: 6h00m48s
